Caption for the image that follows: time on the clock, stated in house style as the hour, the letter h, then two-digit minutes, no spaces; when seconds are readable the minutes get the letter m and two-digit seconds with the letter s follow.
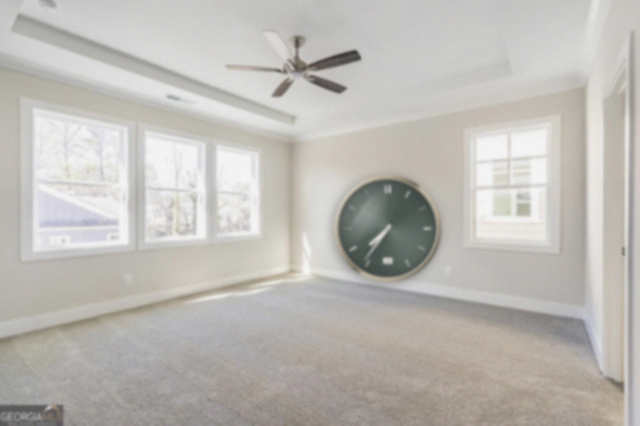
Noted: 7h36
